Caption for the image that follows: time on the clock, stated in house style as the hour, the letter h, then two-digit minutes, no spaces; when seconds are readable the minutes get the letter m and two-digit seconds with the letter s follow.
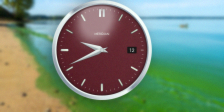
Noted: 9h41
